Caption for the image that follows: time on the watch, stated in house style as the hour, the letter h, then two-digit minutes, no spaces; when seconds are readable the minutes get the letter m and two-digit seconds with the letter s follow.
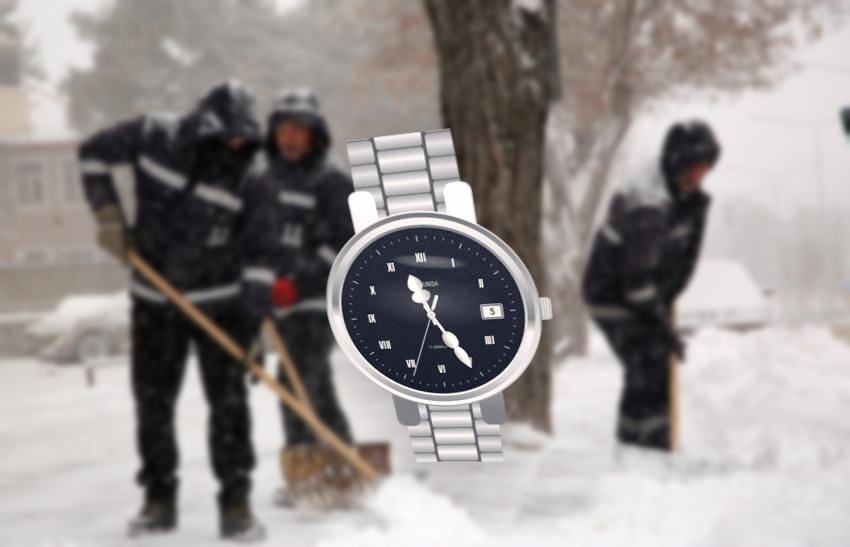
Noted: 11h25m34s
